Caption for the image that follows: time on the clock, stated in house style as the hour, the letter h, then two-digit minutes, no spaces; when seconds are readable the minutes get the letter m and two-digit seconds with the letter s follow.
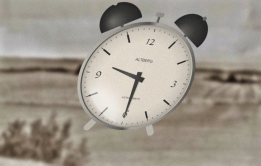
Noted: 9h30
